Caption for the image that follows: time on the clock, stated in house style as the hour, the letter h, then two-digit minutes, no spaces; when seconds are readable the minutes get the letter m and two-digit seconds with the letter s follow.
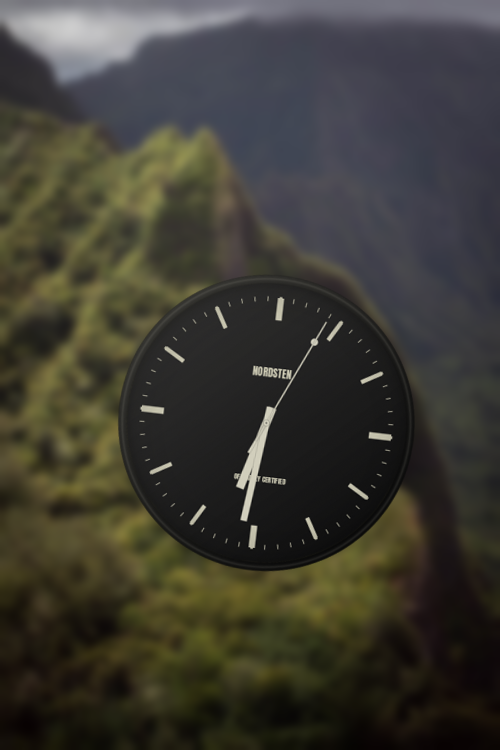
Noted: 6h31m04s
